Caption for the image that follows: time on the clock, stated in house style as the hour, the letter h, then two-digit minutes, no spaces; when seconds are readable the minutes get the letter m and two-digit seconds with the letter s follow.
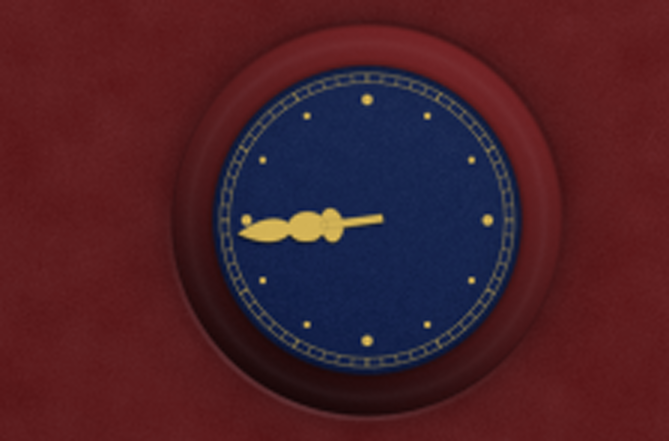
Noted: 8h44
